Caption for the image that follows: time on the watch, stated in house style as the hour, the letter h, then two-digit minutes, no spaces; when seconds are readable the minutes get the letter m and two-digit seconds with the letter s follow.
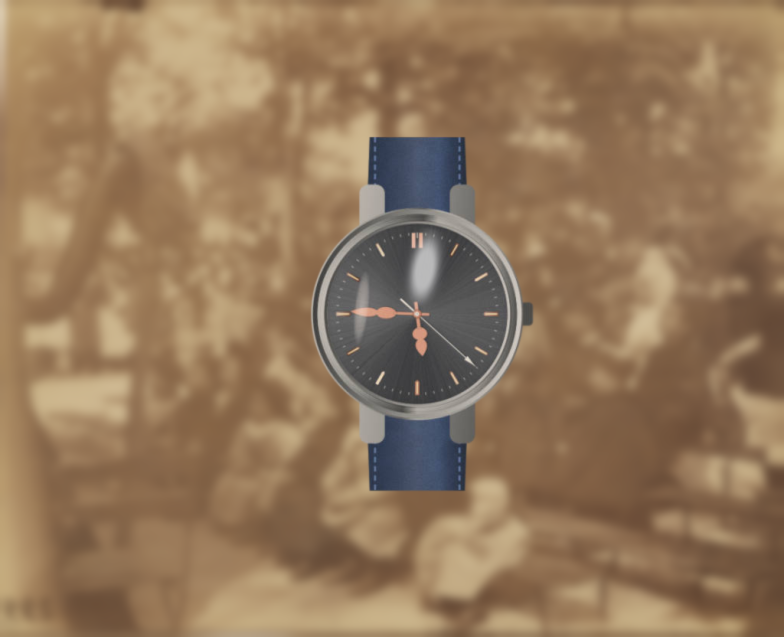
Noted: 5h45m22s
